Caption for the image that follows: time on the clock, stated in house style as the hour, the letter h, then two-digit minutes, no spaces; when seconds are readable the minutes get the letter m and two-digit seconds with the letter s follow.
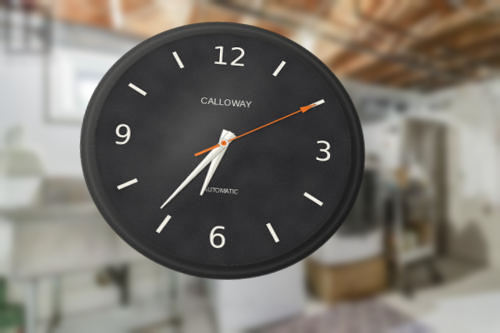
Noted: 6h36m10s
